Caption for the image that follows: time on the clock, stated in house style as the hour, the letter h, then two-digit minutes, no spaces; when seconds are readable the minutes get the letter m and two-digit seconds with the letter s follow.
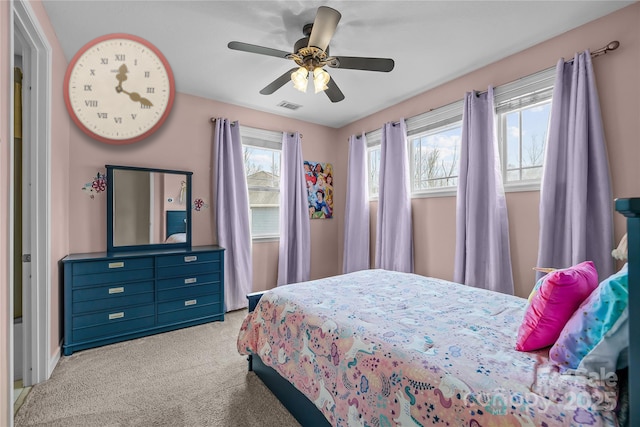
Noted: 12h19
